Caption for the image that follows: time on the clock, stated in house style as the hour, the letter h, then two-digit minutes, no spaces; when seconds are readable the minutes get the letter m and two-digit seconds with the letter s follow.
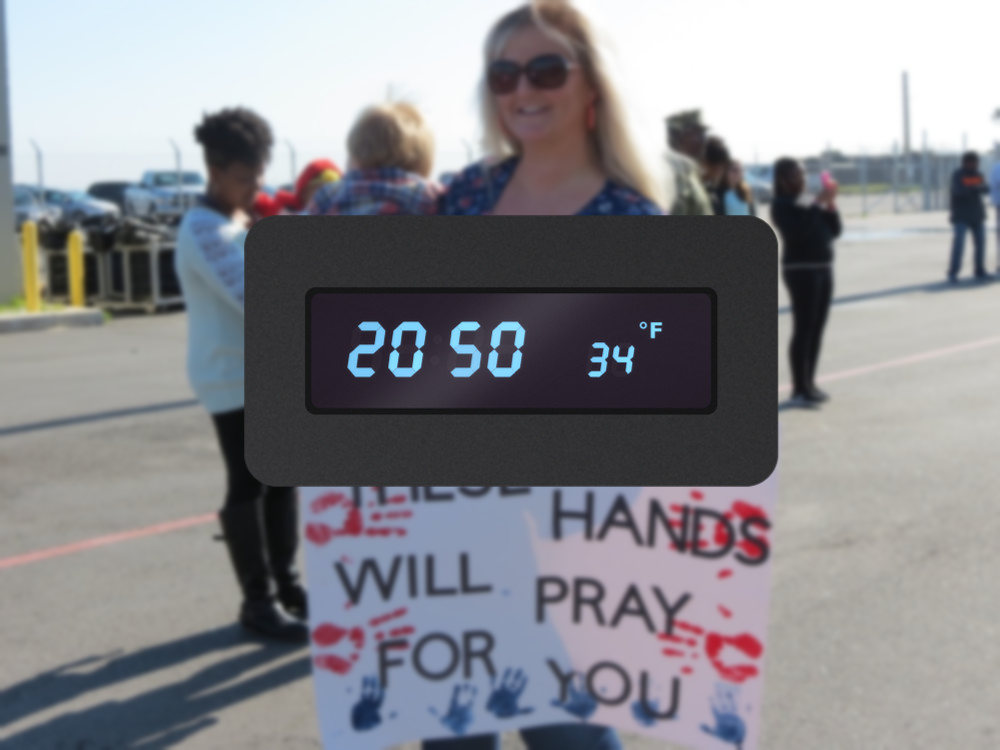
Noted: 20h50
